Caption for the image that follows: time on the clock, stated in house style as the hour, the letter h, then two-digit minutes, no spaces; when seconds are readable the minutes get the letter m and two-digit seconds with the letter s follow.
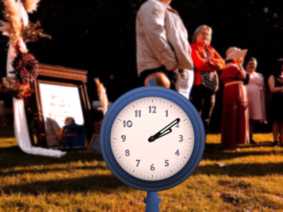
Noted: 2h09
